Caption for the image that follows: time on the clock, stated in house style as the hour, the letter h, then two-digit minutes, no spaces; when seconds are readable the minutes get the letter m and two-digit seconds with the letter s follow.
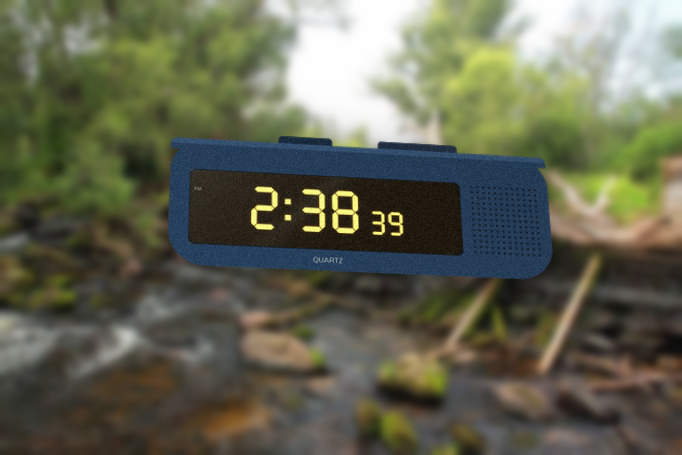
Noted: 2h38m39s
